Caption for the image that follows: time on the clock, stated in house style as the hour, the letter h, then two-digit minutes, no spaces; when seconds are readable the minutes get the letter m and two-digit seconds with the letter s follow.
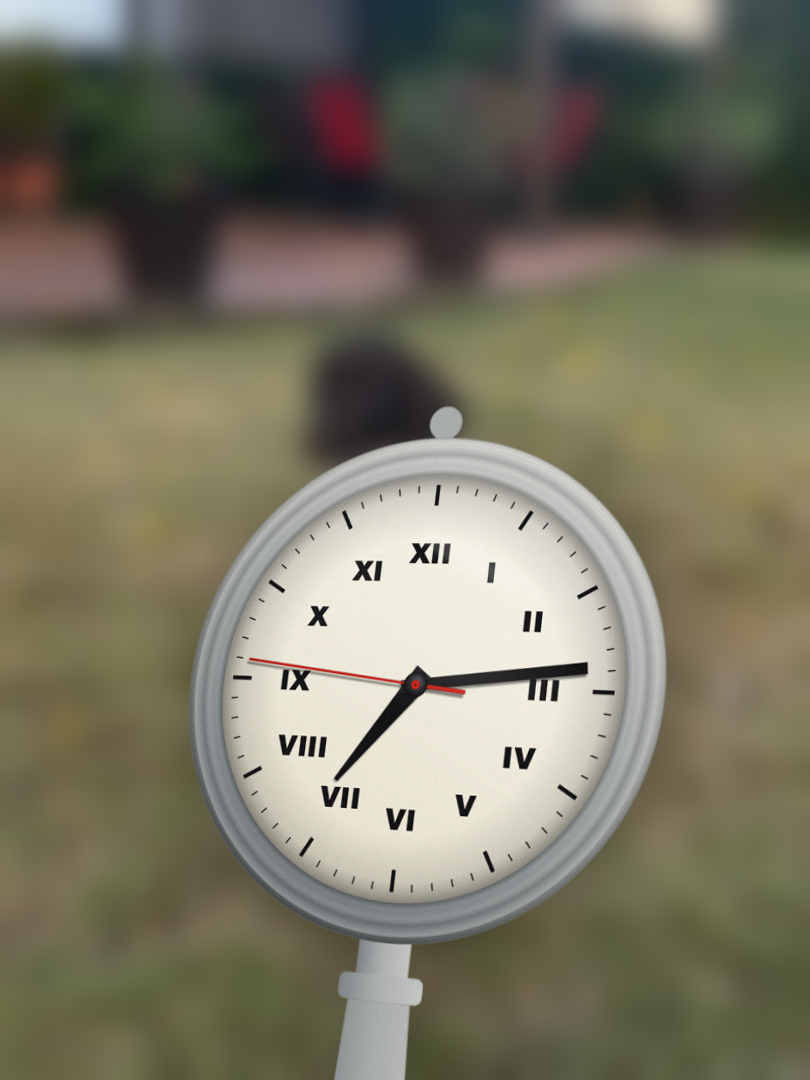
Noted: 7h13m46s
